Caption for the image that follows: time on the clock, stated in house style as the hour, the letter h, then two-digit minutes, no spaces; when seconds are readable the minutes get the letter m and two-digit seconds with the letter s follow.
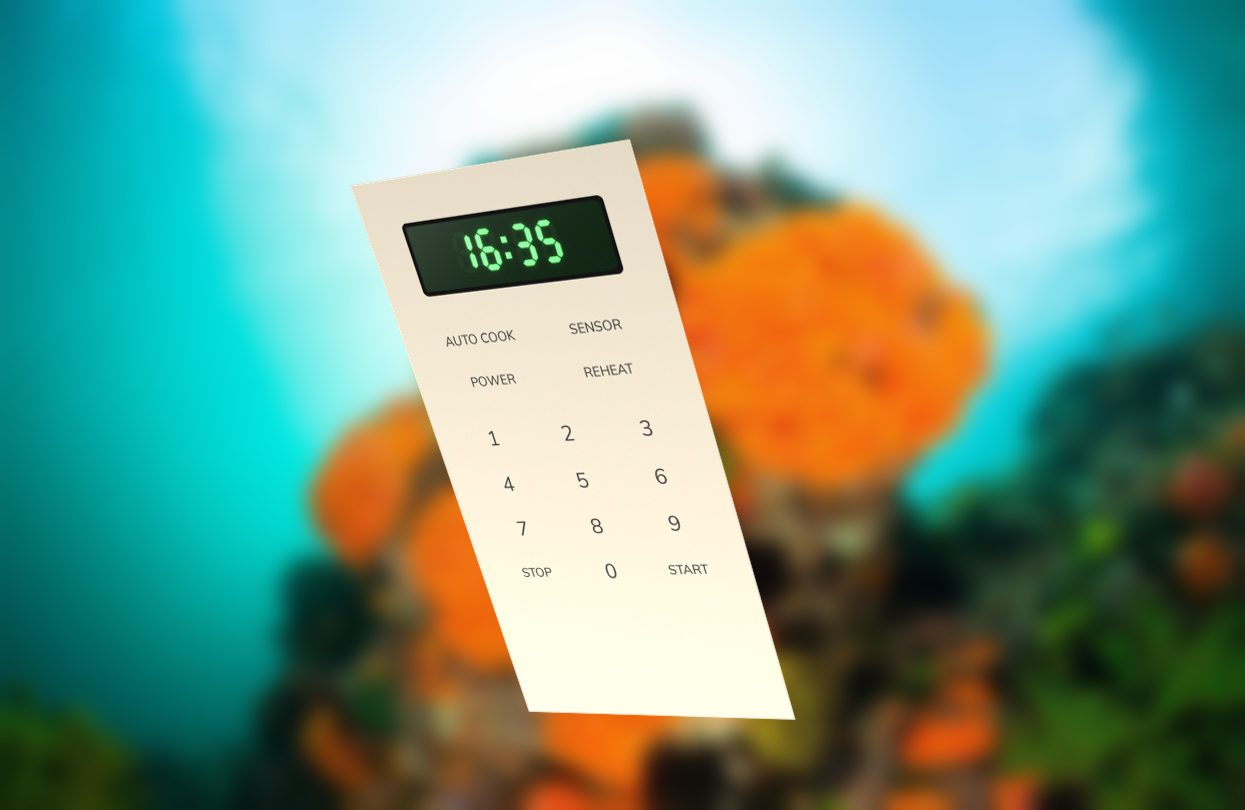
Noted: 16h35
